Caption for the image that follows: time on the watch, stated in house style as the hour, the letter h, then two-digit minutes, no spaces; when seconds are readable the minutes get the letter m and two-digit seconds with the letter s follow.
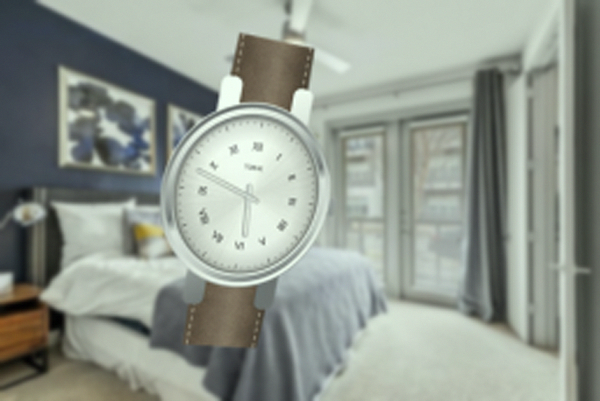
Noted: 5h48
